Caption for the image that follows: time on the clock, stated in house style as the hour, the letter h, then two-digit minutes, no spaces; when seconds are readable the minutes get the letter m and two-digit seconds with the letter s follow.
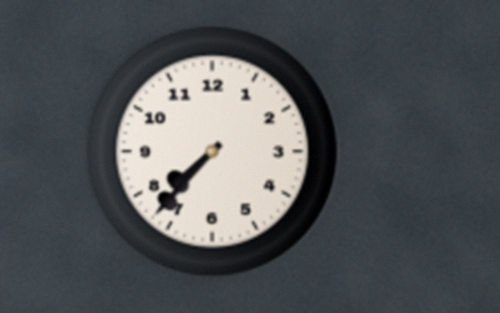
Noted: 7h37
